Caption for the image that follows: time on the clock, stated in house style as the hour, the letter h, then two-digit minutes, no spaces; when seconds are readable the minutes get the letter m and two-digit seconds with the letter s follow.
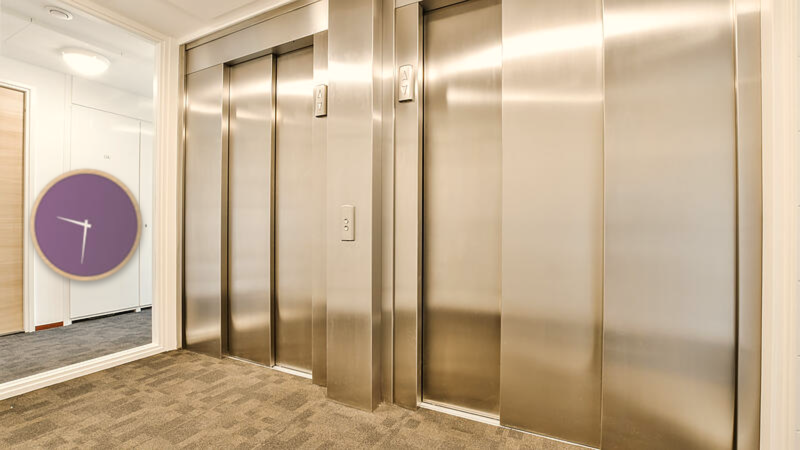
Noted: 9h31
